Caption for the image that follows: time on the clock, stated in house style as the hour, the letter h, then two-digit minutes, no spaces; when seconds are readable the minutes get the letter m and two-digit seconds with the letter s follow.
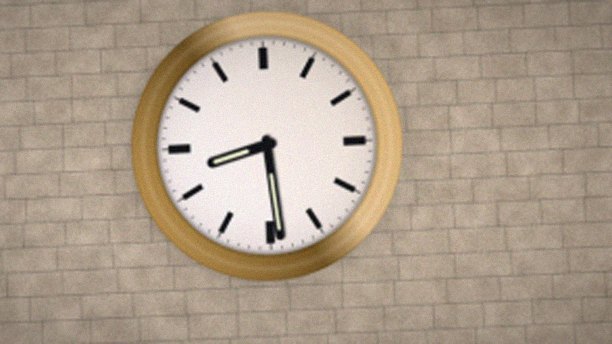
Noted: 8h29
